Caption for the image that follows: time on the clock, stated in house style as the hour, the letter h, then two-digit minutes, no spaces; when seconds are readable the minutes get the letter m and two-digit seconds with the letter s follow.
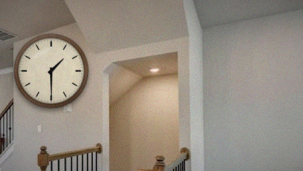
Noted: 1h30
